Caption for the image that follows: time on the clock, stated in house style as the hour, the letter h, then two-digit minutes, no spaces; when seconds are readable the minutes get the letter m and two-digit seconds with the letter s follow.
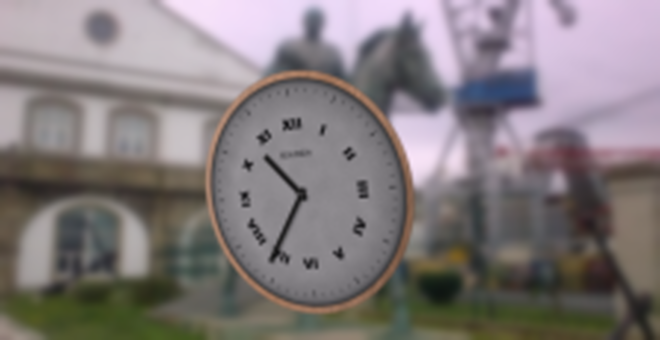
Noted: 10h36
